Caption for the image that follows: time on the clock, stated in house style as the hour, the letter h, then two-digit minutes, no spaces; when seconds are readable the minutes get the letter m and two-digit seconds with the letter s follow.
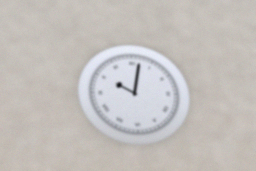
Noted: 10h02
